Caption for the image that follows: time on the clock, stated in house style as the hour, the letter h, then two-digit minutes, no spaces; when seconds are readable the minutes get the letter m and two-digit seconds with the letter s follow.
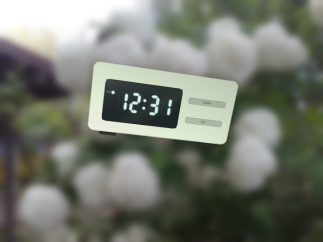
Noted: 12h31
